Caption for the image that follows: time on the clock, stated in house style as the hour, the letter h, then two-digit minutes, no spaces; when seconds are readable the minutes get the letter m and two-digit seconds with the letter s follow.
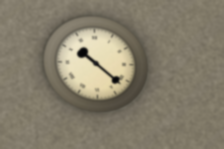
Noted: 10h22
